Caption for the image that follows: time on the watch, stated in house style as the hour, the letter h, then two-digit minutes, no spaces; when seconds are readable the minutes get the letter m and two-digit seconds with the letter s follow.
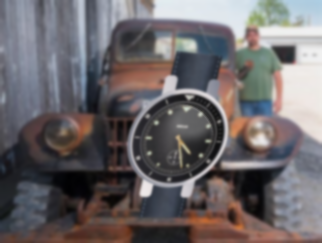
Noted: 4h27
